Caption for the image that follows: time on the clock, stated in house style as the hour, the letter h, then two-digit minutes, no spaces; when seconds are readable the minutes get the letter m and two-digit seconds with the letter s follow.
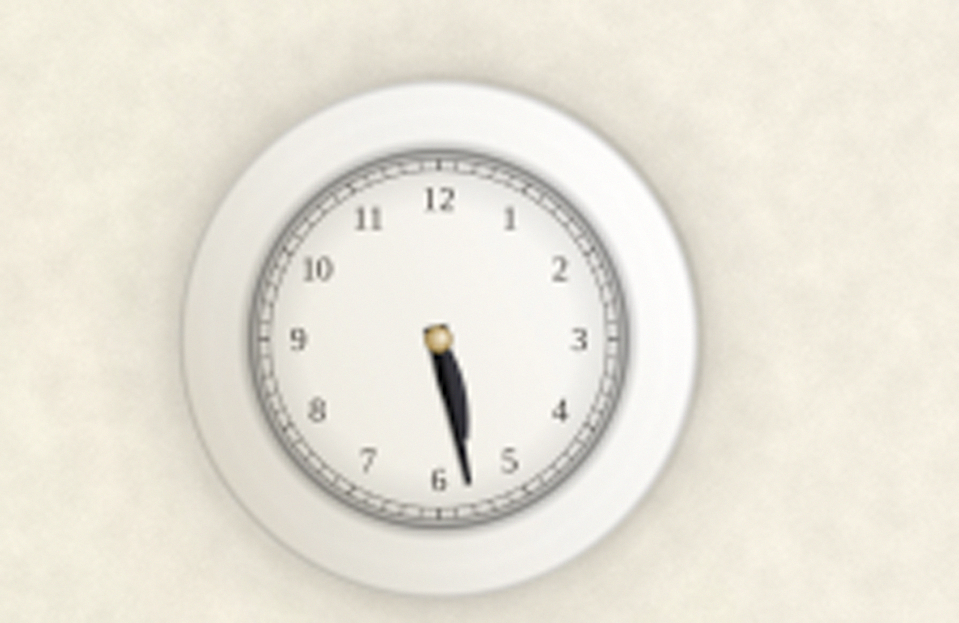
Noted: 5h28
